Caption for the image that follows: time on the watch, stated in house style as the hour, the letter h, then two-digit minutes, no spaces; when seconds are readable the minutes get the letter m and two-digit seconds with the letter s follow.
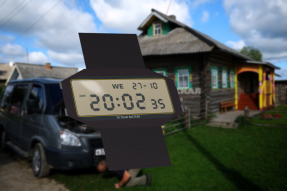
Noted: 20h02m35s
